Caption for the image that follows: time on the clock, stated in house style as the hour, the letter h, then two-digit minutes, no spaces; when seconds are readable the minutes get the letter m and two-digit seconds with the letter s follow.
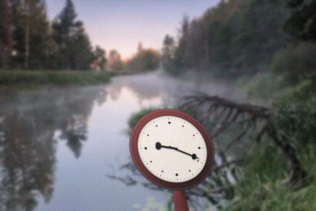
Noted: 9h19
